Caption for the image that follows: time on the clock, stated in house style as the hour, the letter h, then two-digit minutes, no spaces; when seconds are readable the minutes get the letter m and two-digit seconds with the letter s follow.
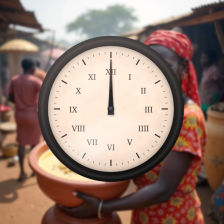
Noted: 12h00
